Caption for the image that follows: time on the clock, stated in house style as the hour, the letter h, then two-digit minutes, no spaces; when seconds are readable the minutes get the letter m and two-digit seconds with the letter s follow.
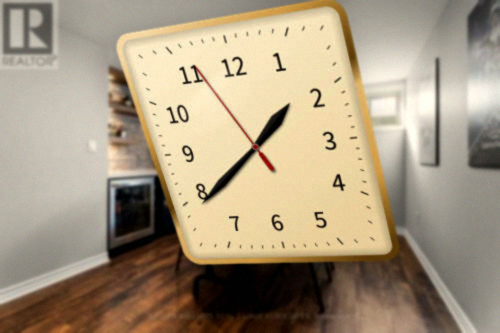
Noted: 1h38m56s
